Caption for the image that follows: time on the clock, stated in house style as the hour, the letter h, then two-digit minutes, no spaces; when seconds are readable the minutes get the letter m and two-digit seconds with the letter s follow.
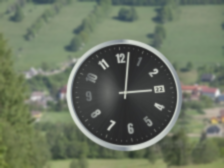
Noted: 3h02
